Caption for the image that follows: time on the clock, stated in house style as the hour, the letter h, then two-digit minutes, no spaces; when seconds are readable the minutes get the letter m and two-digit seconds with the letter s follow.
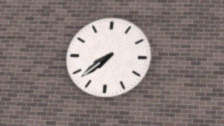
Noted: 7h38
